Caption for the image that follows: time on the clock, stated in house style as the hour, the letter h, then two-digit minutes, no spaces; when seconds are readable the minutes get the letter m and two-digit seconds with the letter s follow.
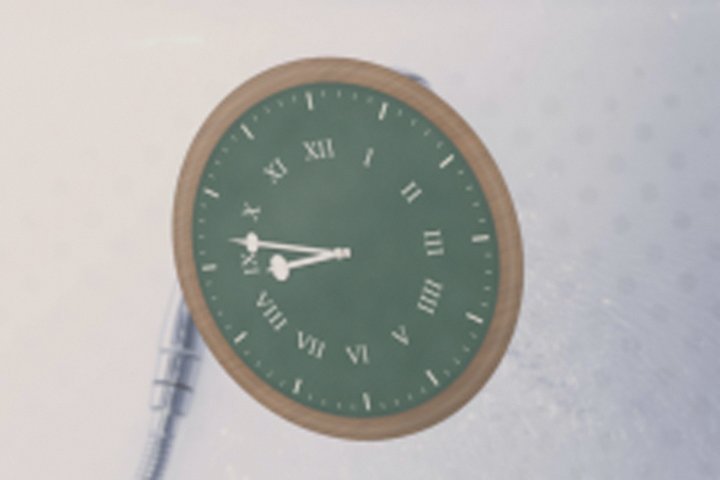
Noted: 8h47
